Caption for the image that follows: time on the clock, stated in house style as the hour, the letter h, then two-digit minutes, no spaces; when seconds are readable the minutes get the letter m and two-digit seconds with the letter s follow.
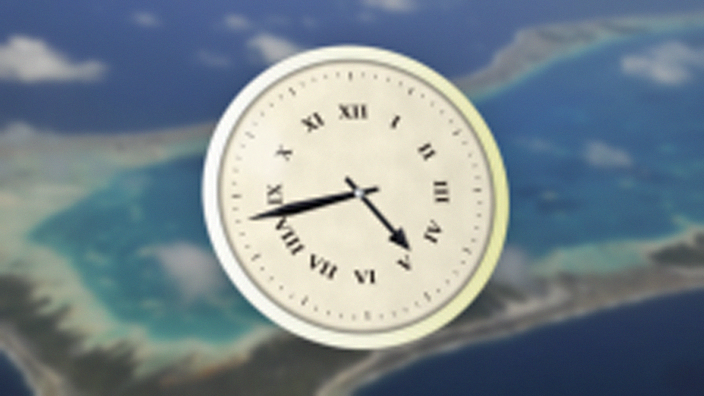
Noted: 4h43
